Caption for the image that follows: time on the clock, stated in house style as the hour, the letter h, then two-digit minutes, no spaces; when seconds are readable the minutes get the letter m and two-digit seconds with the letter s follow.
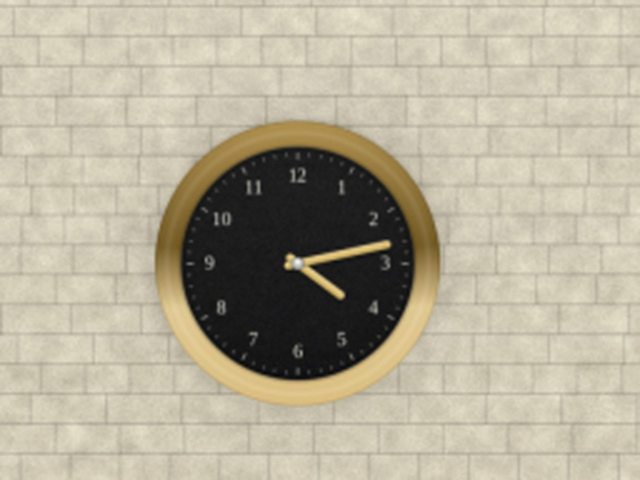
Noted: 4h13
